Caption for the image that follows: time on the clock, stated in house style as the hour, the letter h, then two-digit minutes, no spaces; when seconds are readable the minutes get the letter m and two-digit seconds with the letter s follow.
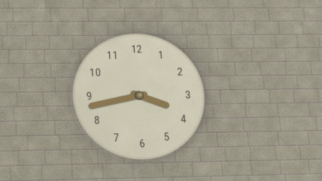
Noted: 3h43
